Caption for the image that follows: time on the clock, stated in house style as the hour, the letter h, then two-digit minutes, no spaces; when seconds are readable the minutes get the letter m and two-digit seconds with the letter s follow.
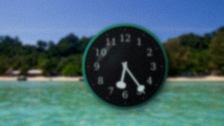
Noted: 6h24
